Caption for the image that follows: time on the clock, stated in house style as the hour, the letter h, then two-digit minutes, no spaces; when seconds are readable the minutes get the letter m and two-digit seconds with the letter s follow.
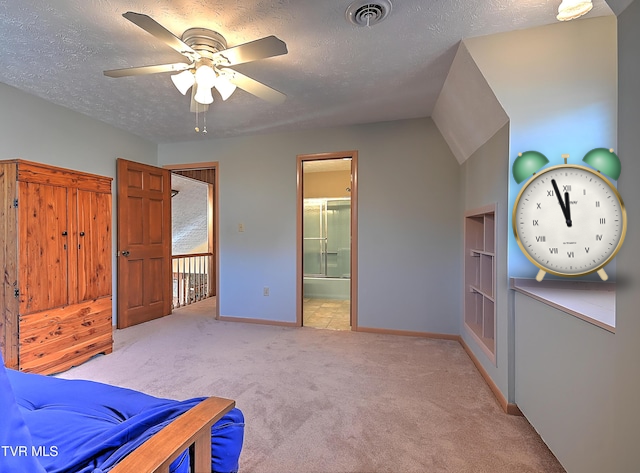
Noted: 11h57
